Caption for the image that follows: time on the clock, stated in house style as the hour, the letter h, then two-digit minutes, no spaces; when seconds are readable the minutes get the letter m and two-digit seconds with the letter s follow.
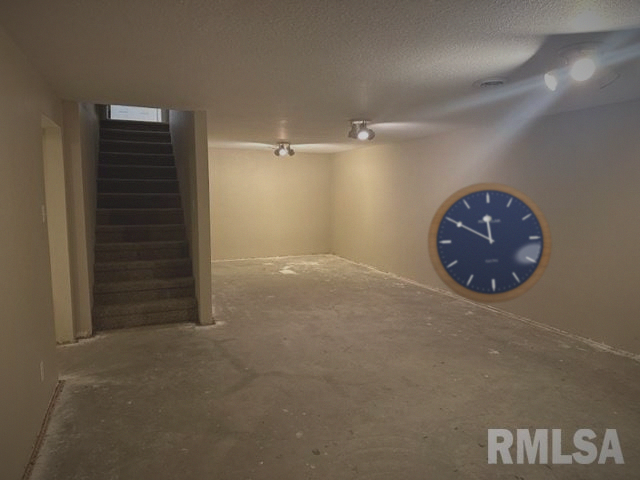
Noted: 11h50
